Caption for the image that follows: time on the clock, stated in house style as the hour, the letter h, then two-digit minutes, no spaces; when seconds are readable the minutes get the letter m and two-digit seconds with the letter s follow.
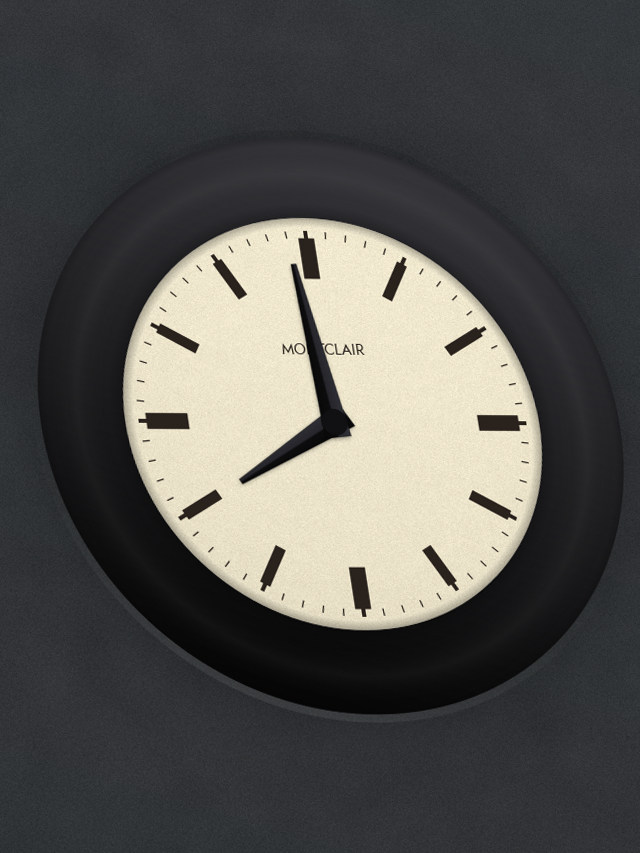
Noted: 7h59
